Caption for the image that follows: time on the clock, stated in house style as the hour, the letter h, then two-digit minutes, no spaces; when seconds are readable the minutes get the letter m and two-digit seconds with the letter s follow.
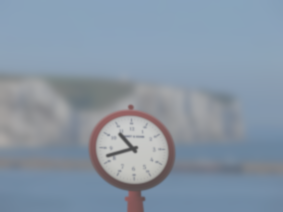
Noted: 10h42
